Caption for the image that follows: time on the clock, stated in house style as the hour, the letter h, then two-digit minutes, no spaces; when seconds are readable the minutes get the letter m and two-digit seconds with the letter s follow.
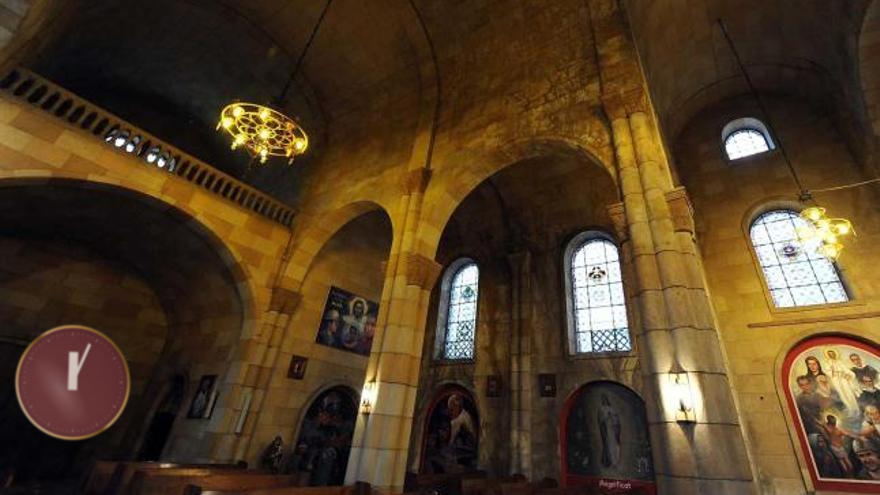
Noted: 12h04
